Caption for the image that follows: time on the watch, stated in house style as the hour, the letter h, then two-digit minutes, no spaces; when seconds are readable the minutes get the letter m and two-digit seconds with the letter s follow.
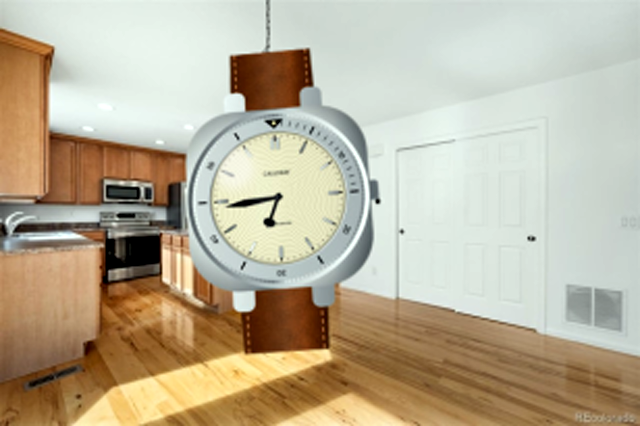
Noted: 6h44
